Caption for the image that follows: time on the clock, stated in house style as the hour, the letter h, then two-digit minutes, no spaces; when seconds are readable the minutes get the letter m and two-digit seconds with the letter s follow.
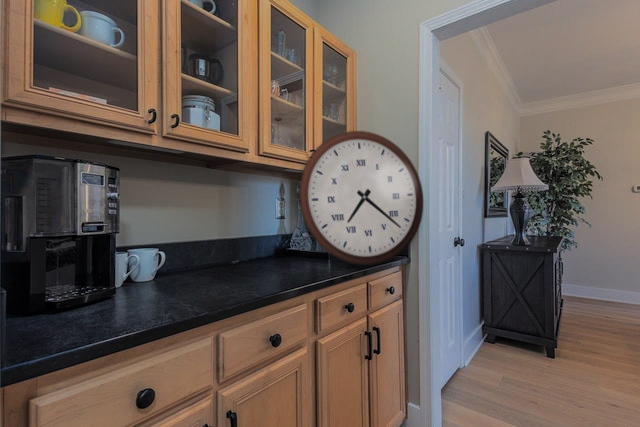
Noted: 7h22
